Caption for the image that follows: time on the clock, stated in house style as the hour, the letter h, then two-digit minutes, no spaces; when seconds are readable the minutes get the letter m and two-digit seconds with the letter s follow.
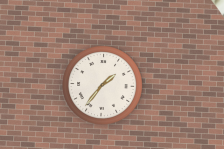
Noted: 1h36
